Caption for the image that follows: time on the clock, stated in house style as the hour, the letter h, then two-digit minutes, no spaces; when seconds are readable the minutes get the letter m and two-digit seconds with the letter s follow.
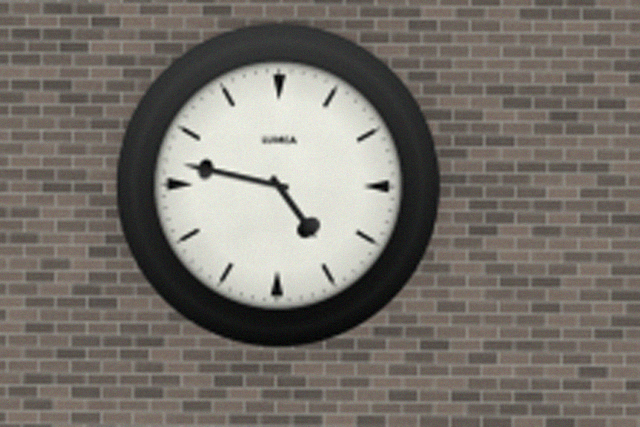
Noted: 4h47
